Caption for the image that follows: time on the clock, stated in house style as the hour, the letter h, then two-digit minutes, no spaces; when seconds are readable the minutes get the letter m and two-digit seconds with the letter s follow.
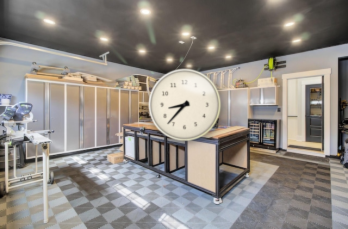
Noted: 8h37
